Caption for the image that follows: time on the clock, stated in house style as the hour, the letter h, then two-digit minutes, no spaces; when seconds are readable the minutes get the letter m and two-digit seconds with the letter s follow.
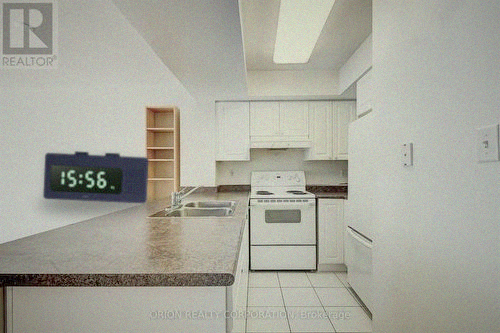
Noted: 15h56
